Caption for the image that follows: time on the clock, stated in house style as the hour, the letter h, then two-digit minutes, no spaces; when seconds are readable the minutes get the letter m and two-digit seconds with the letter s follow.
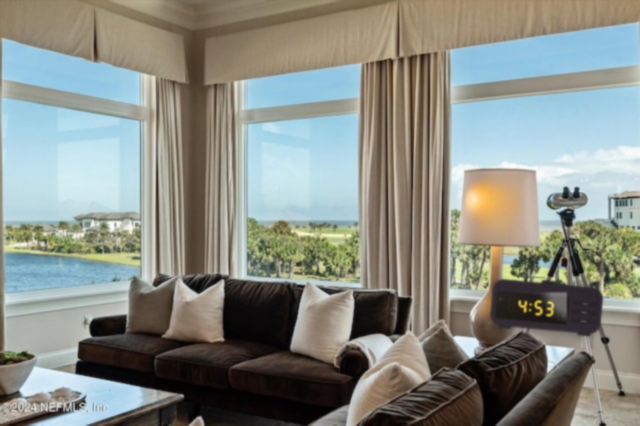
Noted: 4h53
